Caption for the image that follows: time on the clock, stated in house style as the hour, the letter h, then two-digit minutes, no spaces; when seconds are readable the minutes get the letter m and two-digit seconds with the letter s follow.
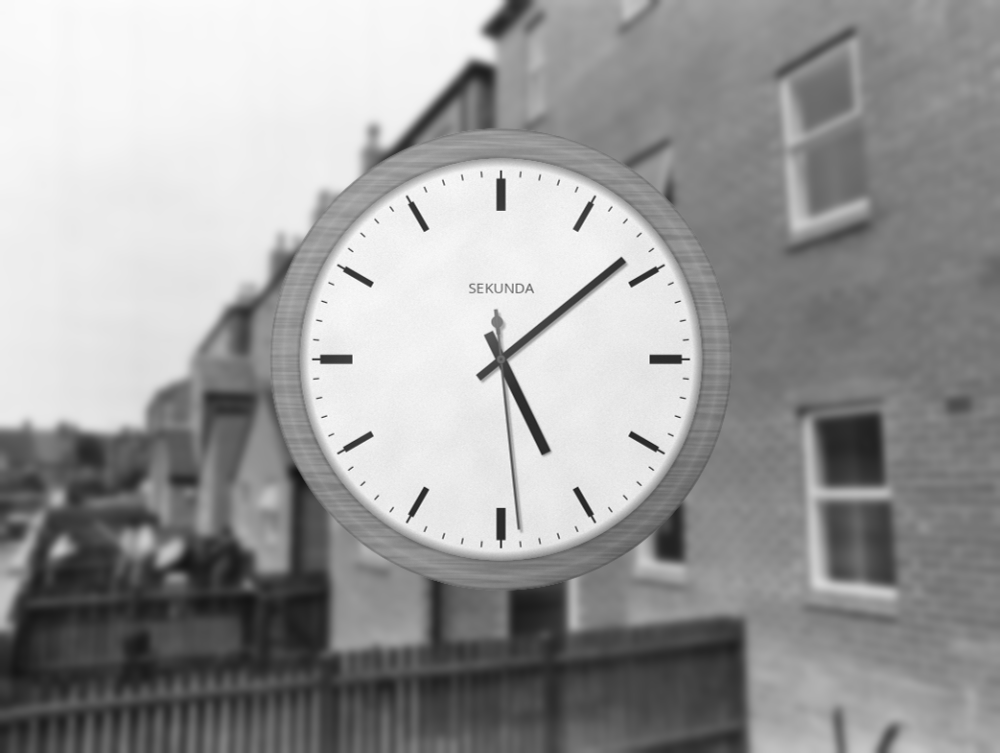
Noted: 5h08m29s
